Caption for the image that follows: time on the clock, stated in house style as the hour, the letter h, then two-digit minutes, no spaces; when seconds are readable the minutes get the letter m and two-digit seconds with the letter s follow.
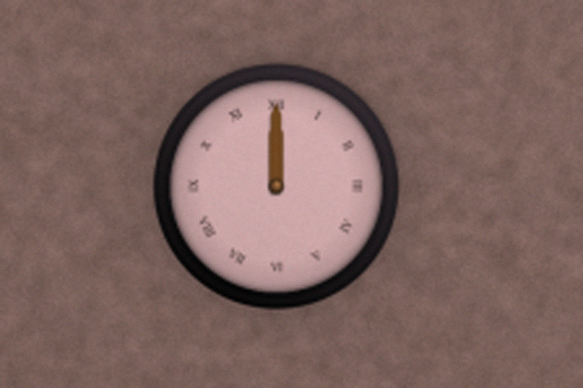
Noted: 12h00
